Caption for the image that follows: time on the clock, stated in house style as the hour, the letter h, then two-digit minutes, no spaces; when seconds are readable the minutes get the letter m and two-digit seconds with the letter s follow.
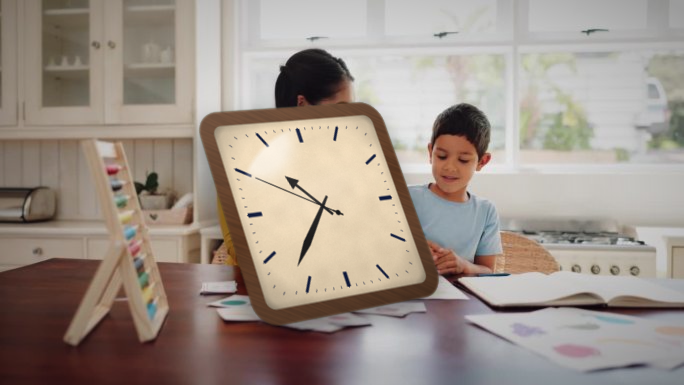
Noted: 10h36m50s
